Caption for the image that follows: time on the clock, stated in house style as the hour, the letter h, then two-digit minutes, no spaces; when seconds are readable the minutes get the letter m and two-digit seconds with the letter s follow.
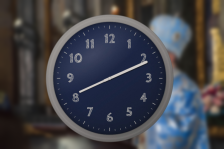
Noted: 8h11
